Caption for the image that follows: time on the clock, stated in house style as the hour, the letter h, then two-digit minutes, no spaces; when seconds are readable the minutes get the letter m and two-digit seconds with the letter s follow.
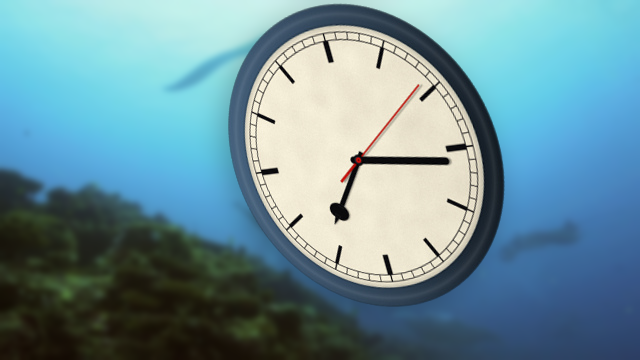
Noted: 7h16m09s
